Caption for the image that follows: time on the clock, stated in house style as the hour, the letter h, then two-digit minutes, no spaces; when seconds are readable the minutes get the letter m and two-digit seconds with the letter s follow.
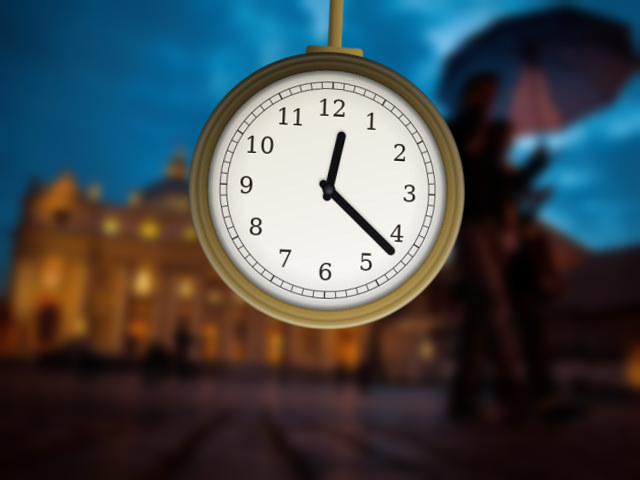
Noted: 12h22
